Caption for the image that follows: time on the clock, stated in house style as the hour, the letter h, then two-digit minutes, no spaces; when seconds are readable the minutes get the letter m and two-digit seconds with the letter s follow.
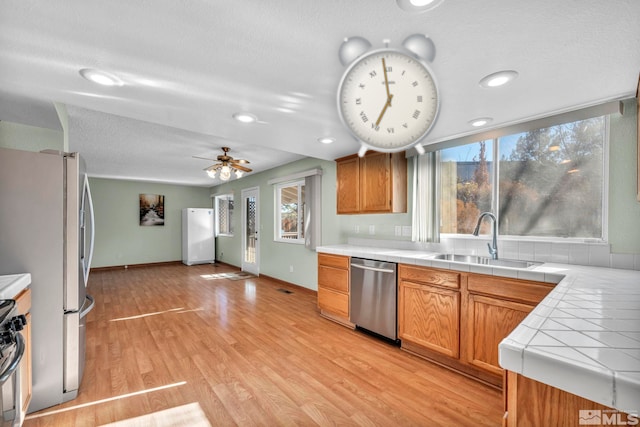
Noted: 6h59
